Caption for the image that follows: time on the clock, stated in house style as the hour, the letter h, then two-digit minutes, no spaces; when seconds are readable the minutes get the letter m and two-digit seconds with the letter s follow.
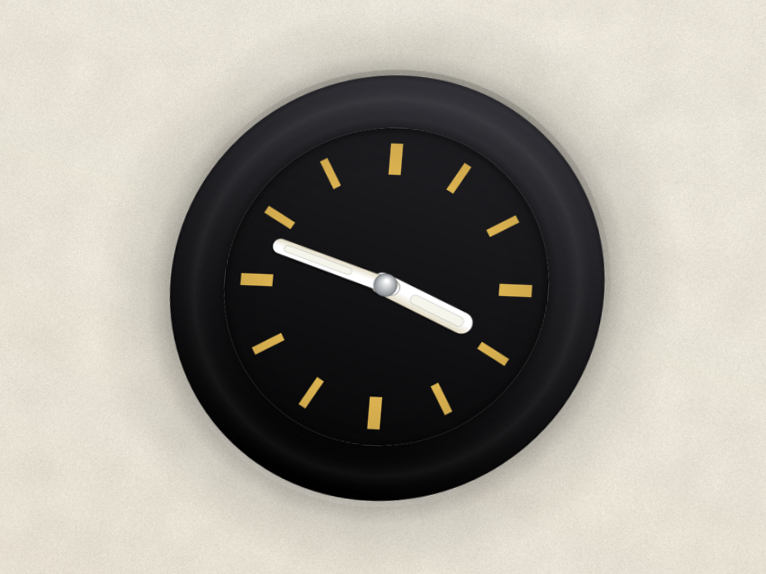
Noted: 3h48
